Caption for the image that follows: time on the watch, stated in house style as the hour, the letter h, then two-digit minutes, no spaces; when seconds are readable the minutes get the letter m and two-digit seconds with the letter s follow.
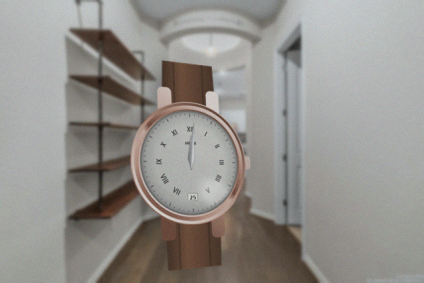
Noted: 12h01
